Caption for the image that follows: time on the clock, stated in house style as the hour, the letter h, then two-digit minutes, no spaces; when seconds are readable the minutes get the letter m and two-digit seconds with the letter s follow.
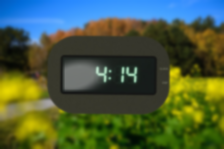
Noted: 4h14
